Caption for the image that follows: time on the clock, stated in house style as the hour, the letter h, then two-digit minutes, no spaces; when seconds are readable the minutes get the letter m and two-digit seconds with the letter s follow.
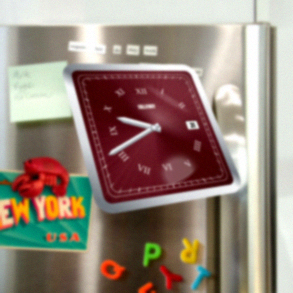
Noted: 9h41
